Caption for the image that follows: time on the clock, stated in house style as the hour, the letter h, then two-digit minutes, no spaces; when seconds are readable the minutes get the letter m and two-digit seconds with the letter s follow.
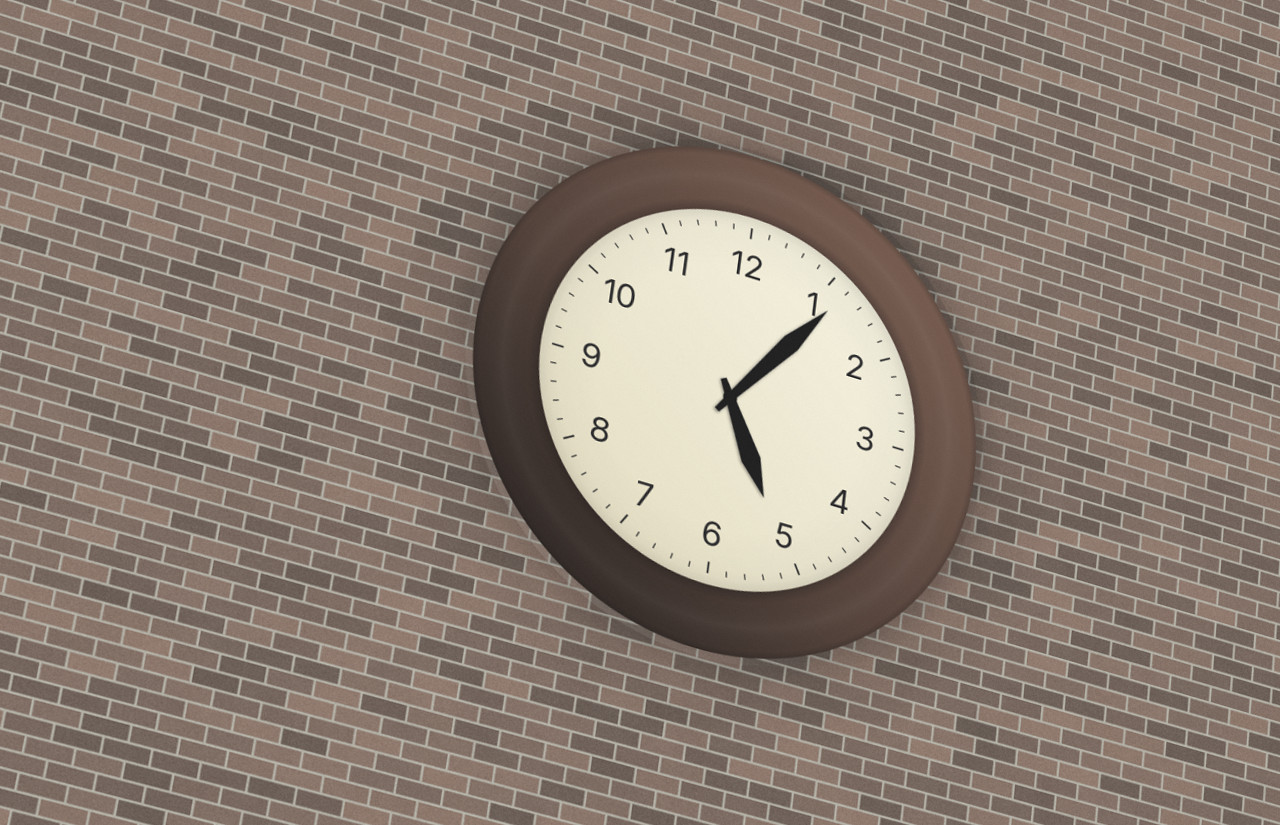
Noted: 5h06
